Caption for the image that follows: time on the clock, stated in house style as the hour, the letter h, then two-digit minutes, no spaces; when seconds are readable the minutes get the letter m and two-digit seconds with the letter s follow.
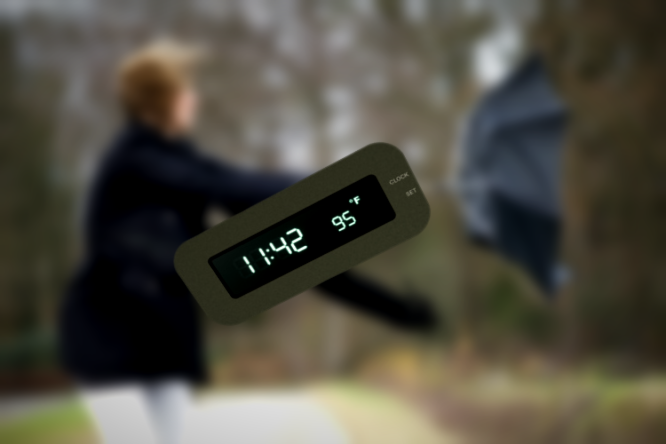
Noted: 11h42
